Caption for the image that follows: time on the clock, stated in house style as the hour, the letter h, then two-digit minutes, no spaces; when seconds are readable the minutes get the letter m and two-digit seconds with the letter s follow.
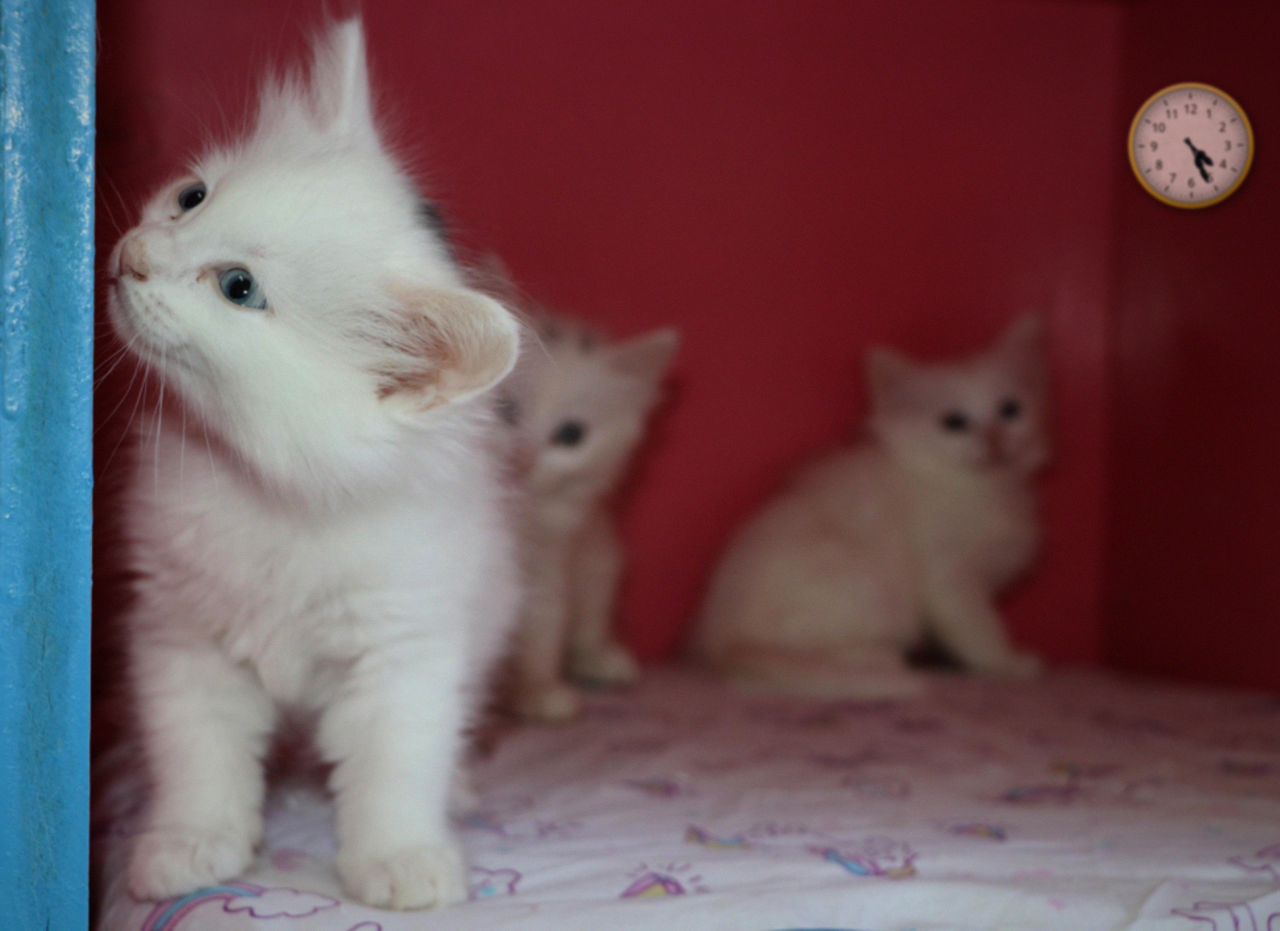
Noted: 4h26
